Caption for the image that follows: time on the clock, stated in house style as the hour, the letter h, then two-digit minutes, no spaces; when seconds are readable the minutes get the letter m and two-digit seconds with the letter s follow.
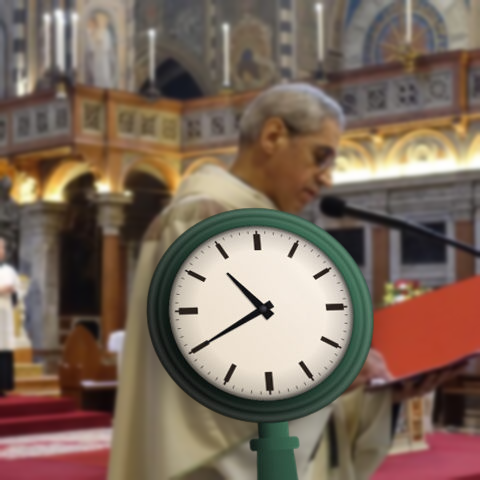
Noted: 10h40
